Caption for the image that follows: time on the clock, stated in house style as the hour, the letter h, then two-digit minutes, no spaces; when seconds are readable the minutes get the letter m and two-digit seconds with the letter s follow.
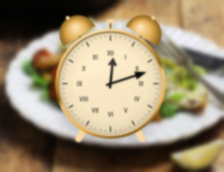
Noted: 12h12
